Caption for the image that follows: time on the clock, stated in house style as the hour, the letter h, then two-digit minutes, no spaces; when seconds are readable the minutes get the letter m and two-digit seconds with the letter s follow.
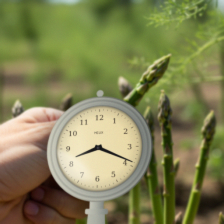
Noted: 8h19
